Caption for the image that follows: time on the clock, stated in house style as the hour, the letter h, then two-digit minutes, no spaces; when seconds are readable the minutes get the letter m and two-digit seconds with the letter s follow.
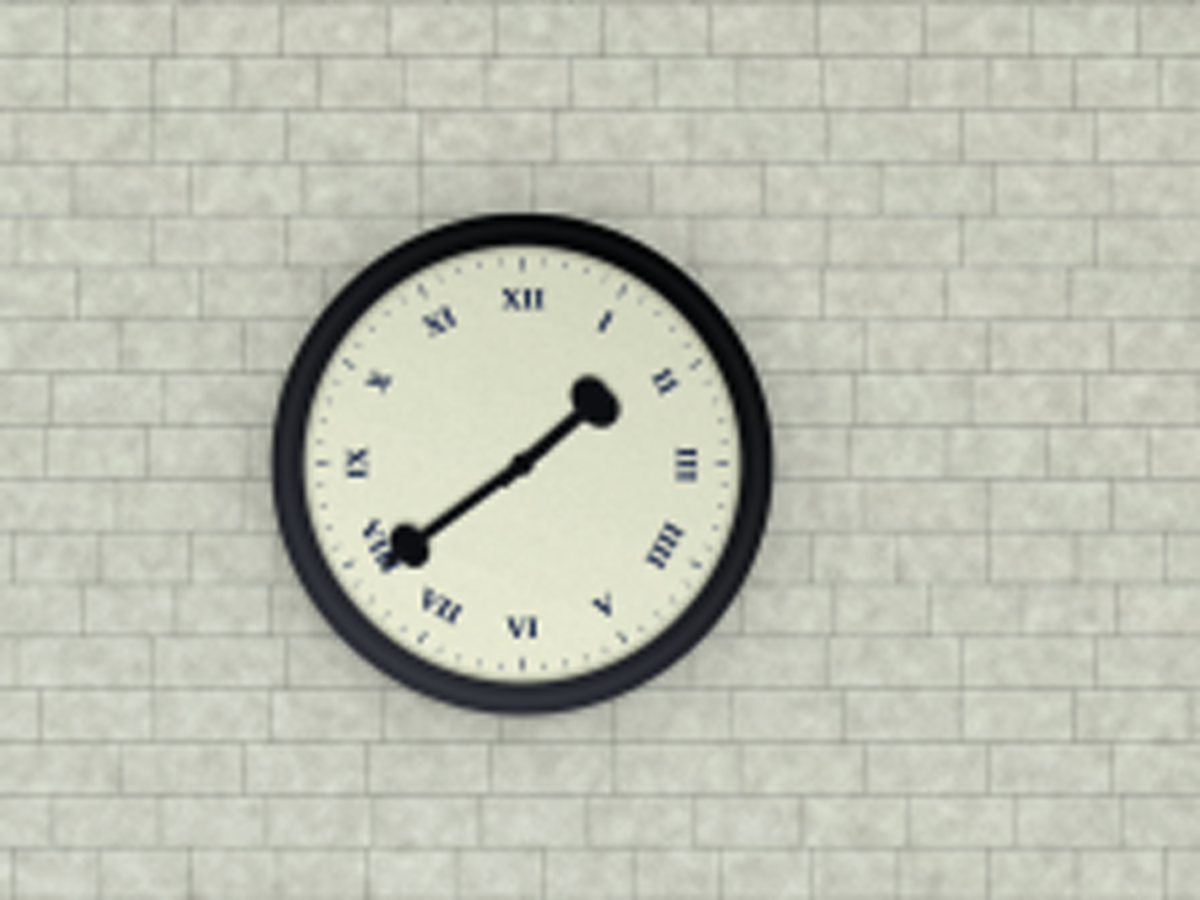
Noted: 1h39
